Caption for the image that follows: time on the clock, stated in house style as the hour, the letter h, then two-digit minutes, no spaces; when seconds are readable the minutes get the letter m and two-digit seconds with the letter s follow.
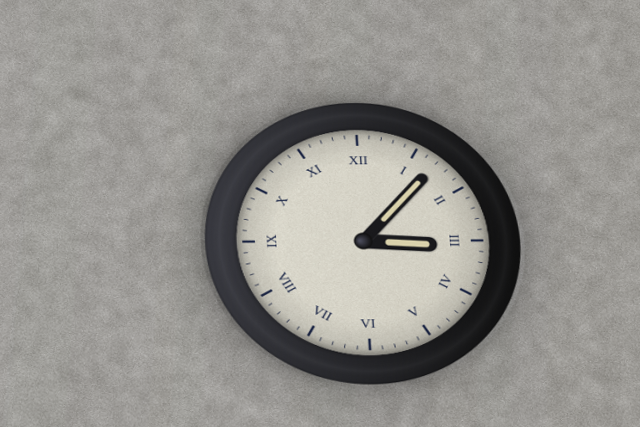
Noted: 3h07
